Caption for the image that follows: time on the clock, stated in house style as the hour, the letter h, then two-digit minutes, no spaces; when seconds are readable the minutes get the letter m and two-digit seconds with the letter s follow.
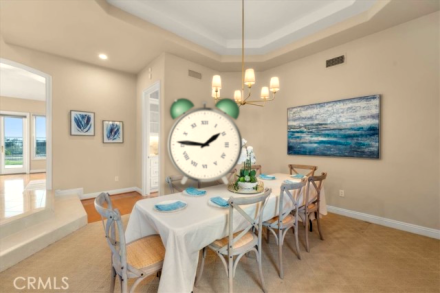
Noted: 1h46
